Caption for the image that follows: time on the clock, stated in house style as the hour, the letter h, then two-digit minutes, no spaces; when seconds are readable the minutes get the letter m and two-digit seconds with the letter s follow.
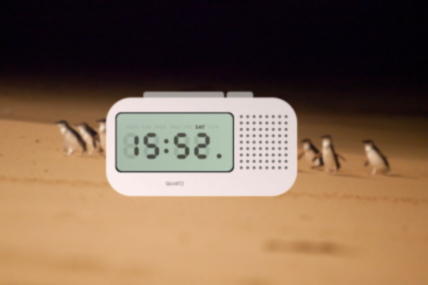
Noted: 15h52
